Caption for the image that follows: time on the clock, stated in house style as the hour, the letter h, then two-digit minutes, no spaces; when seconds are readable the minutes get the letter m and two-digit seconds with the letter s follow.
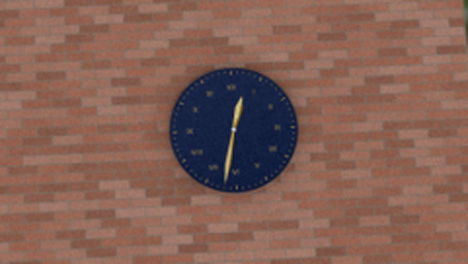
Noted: 12h32
